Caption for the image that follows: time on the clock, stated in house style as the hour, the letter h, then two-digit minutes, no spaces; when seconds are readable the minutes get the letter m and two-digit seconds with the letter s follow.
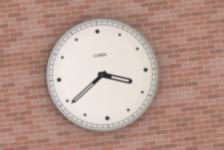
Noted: 3h39
